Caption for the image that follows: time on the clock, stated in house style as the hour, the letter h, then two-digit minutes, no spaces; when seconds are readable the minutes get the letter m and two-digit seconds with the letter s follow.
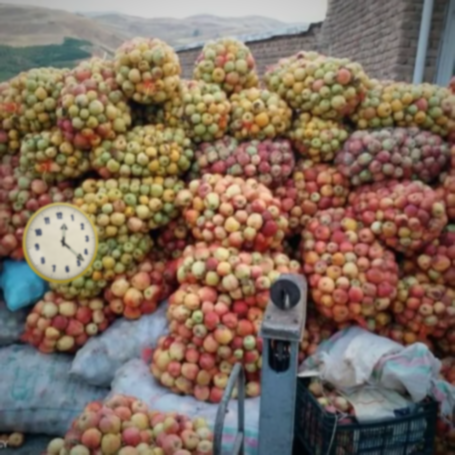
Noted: 12h23
